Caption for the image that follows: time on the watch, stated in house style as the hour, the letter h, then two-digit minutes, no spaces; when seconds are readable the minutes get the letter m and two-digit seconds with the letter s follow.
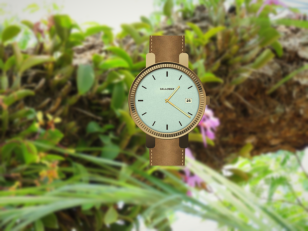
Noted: 1h21
